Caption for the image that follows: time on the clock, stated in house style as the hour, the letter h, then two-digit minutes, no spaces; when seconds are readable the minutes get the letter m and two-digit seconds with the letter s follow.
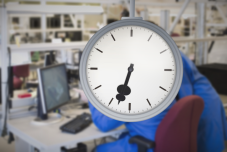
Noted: 6h33
